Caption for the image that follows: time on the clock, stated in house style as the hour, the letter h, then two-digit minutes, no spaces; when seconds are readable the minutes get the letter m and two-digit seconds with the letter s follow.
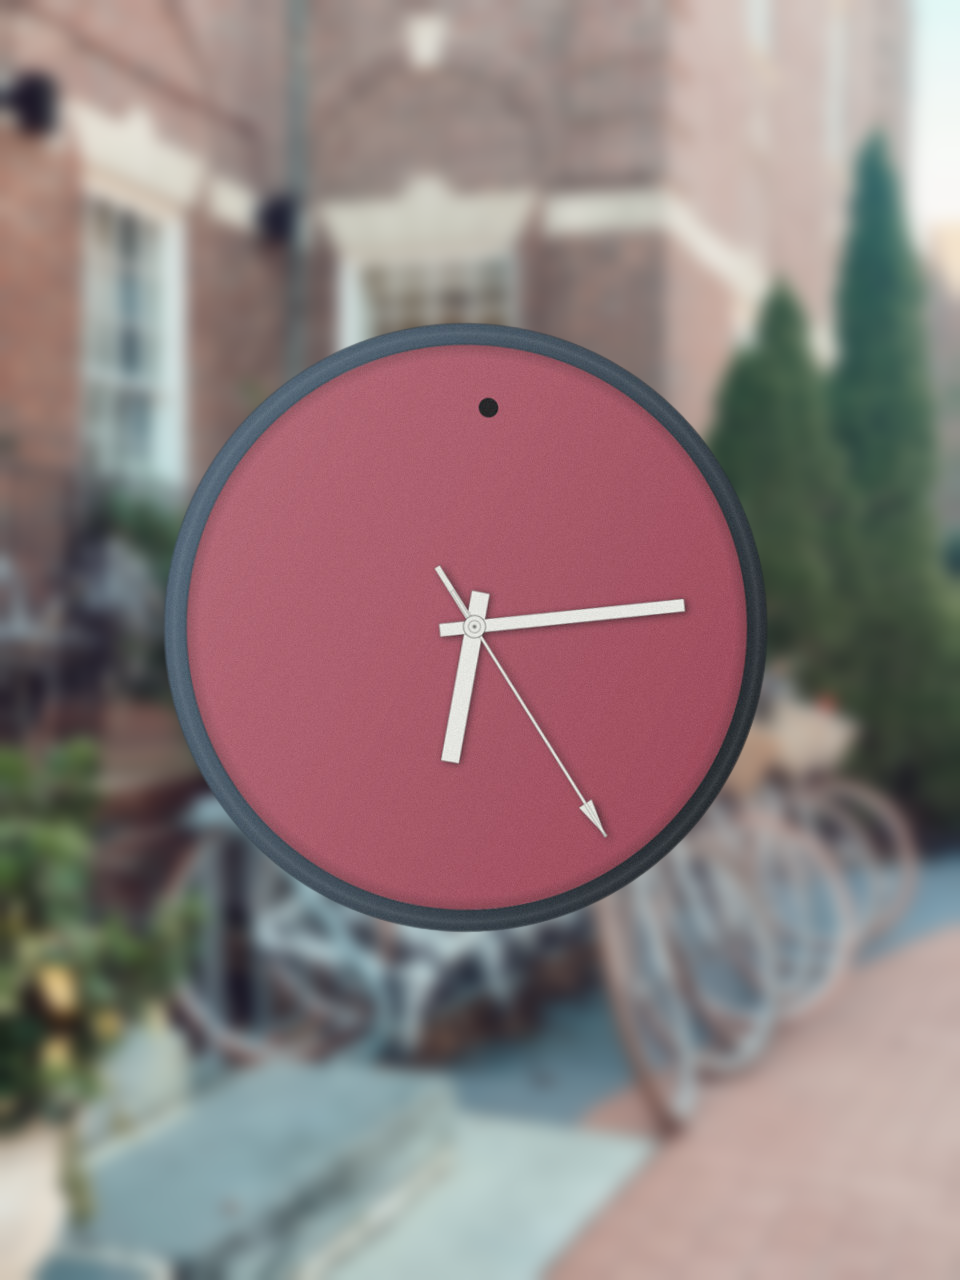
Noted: 6h13m24s
